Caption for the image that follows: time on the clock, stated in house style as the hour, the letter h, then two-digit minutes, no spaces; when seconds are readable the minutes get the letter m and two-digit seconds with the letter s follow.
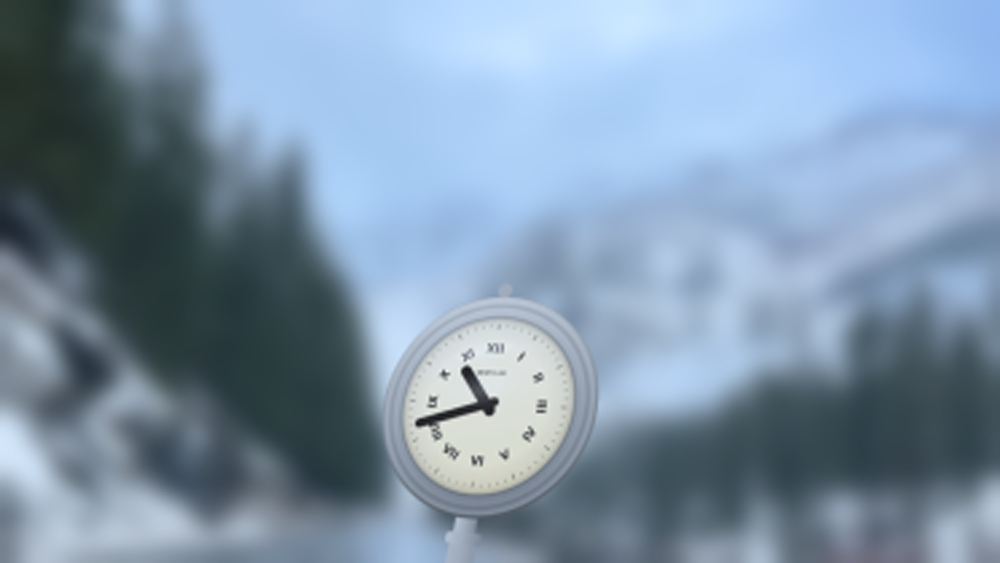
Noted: 10h42
